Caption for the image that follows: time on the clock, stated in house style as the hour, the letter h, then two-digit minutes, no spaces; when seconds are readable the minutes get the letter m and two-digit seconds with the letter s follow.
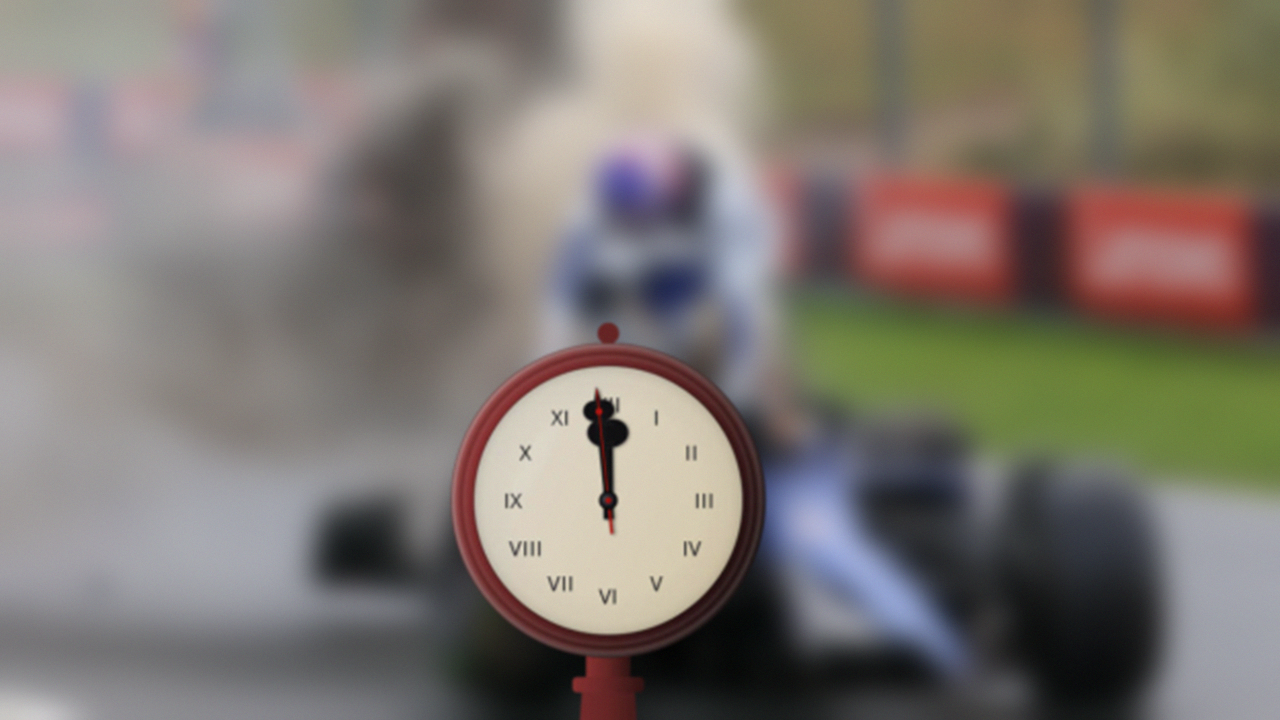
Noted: 11h58m59s
